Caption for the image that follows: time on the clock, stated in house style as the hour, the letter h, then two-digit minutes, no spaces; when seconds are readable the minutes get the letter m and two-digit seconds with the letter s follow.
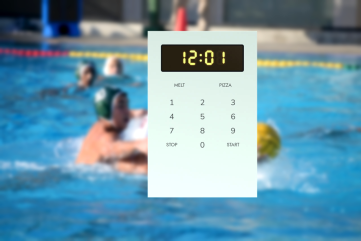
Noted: 12h01
